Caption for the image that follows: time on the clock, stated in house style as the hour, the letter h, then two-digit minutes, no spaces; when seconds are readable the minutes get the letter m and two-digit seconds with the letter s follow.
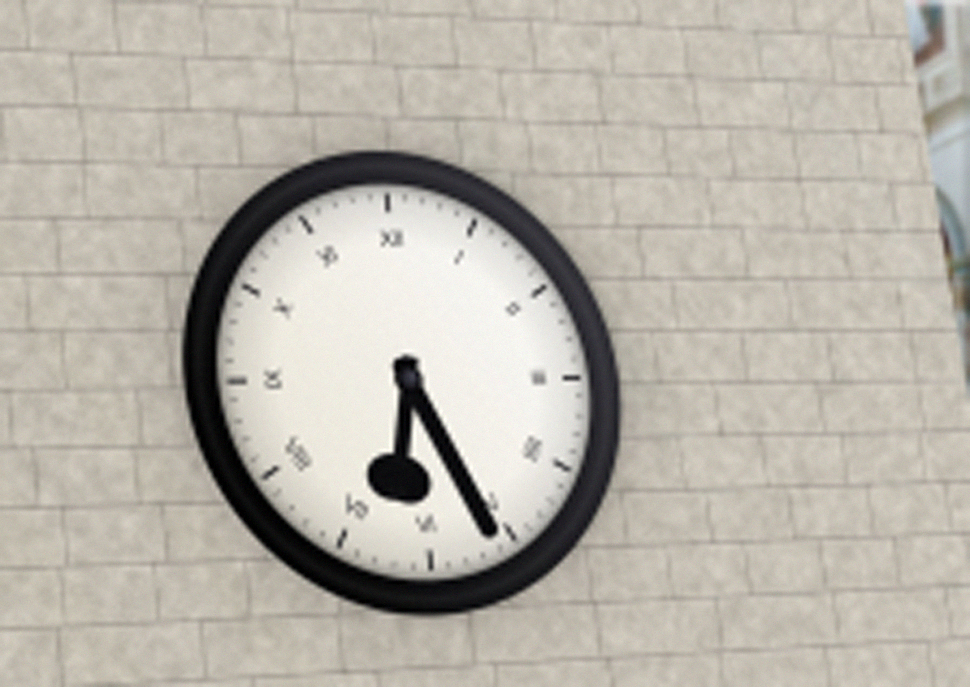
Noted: 6h26
